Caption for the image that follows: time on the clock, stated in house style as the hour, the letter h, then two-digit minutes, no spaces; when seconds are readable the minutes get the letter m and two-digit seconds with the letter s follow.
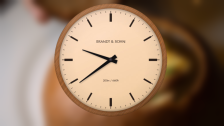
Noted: 9h39
